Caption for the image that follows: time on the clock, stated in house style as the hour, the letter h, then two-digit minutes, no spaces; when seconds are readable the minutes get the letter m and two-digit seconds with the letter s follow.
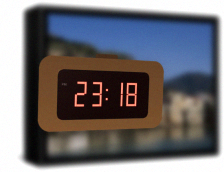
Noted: 23h18
